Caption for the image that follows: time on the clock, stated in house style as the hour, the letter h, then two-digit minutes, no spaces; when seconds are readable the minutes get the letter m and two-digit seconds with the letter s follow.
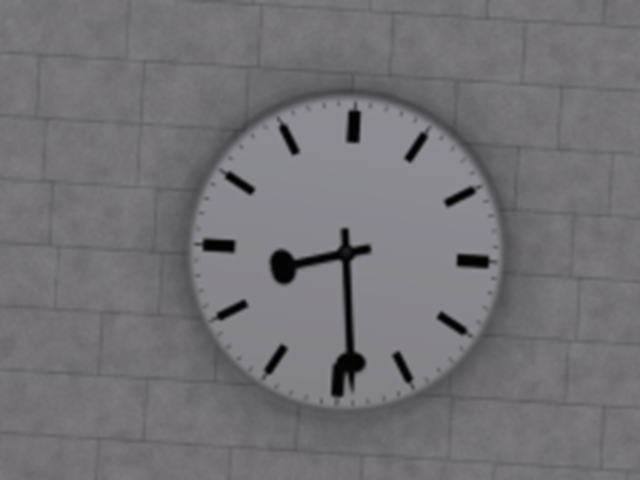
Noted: 8h29
